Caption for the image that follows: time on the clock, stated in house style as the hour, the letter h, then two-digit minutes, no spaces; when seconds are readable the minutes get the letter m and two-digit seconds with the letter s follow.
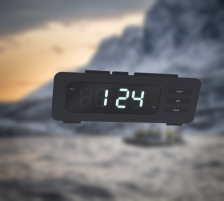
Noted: 1h24
